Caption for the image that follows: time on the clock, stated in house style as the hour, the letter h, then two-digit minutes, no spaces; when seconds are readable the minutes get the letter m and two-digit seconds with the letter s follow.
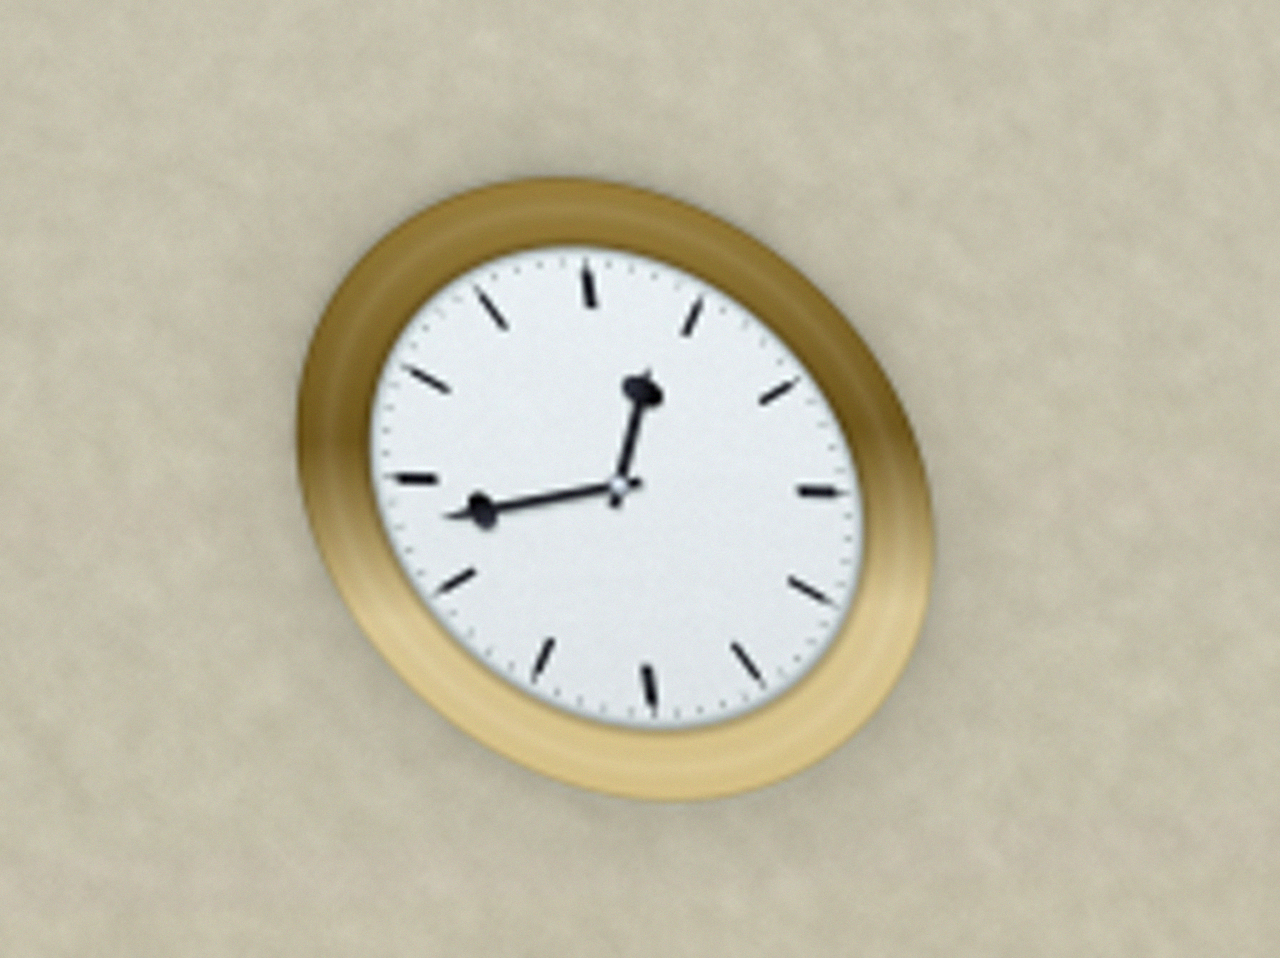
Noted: 12h43
